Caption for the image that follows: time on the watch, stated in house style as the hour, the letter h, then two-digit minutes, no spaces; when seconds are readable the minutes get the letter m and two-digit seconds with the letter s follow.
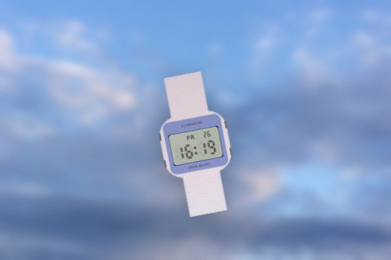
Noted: 16h19
